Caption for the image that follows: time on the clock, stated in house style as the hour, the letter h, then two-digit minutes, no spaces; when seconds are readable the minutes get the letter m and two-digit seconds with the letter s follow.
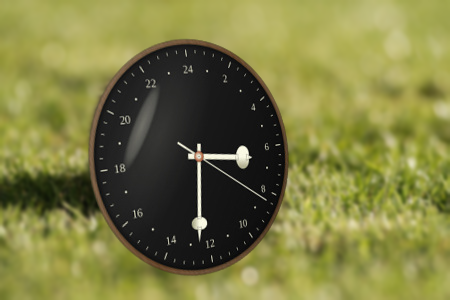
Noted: 6h31m21s
